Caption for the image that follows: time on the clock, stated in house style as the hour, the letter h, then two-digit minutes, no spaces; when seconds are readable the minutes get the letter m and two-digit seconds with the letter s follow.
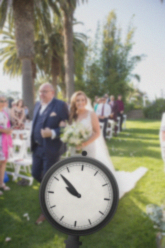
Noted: 9h52
